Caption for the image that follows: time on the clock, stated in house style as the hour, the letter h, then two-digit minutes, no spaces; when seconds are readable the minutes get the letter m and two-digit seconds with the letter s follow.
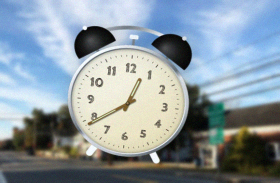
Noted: 12h39
